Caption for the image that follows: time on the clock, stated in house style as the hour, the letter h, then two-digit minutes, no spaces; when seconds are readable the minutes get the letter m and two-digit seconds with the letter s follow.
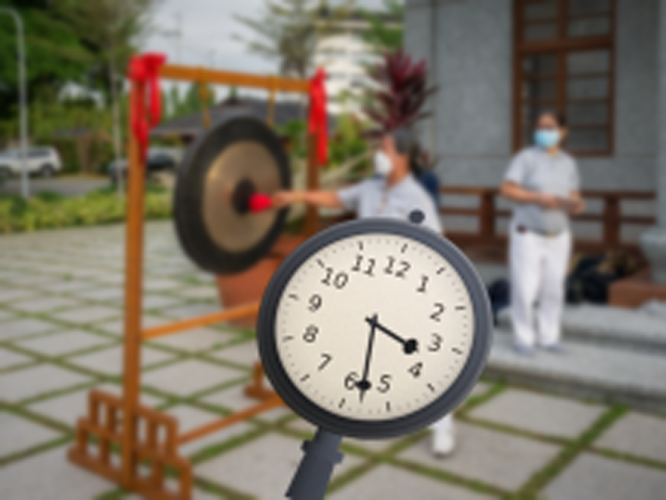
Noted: 3h28
